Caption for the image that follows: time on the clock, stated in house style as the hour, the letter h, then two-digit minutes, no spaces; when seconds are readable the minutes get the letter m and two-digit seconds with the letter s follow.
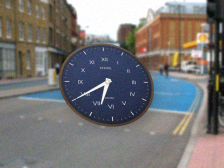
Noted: 6h40
